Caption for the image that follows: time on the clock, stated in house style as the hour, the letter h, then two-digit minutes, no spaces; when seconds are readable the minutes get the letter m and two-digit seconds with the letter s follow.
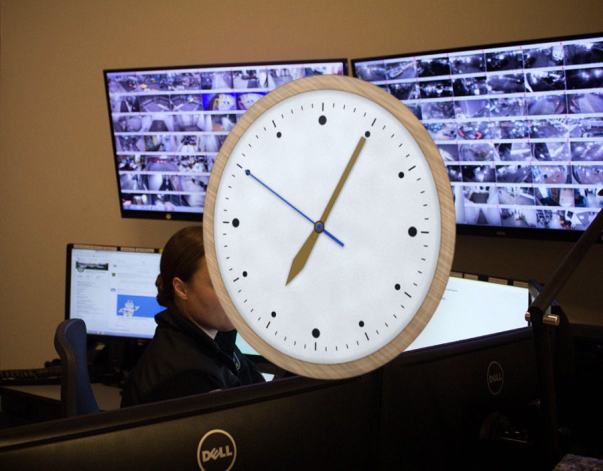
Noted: 7h04m50s
